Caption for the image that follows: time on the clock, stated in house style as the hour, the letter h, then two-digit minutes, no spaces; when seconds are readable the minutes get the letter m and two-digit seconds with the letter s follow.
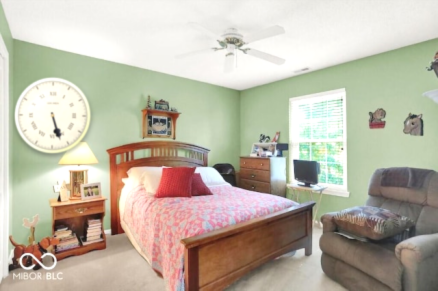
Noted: 5h27
